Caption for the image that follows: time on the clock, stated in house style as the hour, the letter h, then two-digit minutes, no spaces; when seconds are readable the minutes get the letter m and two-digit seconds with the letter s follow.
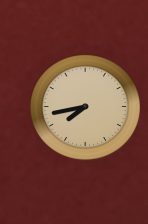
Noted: 7h43
